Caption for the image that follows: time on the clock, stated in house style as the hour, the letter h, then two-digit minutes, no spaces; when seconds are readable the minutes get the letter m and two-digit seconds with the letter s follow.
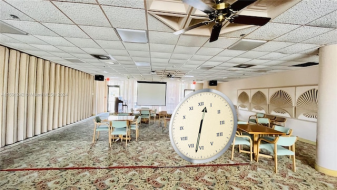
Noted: 12h32
